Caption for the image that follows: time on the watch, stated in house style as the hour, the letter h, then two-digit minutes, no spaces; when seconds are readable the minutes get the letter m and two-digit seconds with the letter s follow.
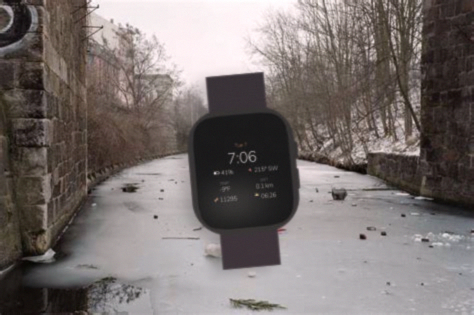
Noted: 7h06
